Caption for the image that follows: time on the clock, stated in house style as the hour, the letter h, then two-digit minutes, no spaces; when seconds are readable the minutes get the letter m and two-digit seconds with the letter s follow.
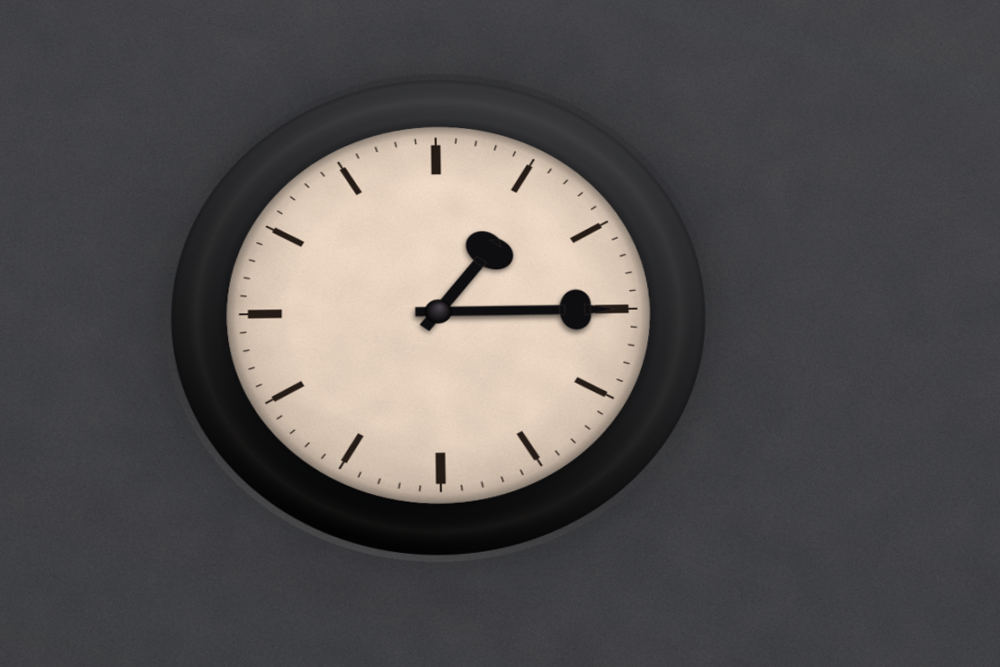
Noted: 1h15
